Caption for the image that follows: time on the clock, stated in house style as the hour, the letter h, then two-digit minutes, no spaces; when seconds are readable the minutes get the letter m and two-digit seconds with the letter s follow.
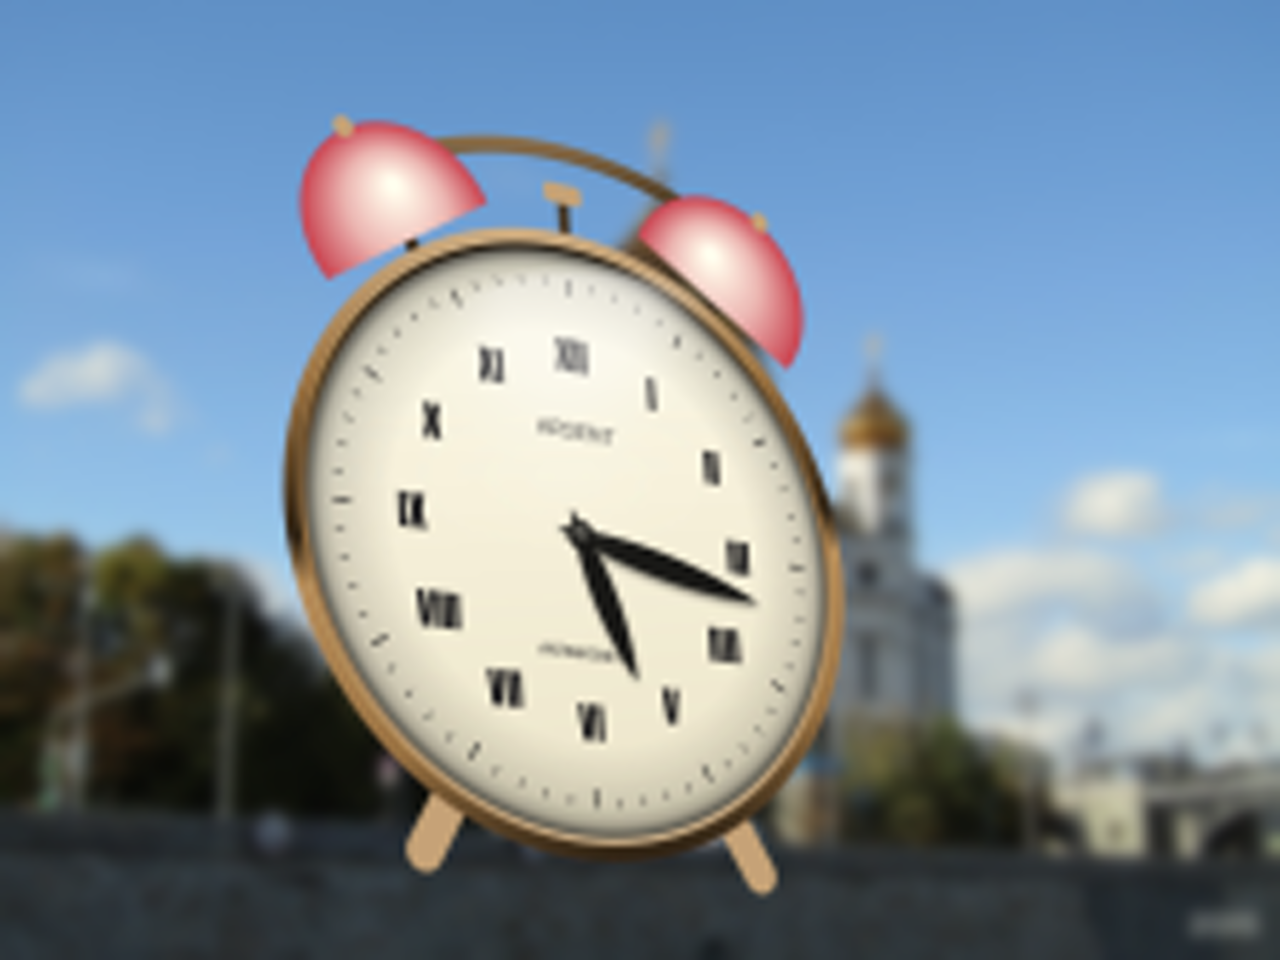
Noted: 5h17
